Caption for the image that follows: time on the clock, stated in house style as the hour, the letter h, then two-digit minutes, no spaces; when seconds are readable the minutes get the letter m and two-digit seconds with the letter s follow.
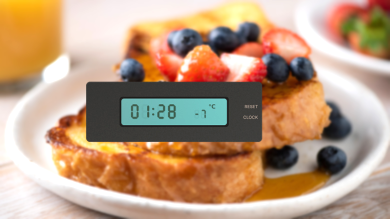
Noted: 1h28
